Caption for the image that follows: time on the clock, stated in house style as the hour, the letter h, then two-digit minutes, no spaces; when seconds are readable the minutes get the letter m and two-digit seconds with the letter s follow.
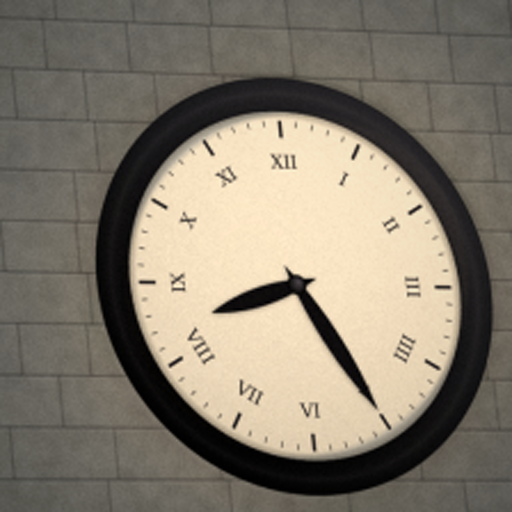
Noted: 8h25
